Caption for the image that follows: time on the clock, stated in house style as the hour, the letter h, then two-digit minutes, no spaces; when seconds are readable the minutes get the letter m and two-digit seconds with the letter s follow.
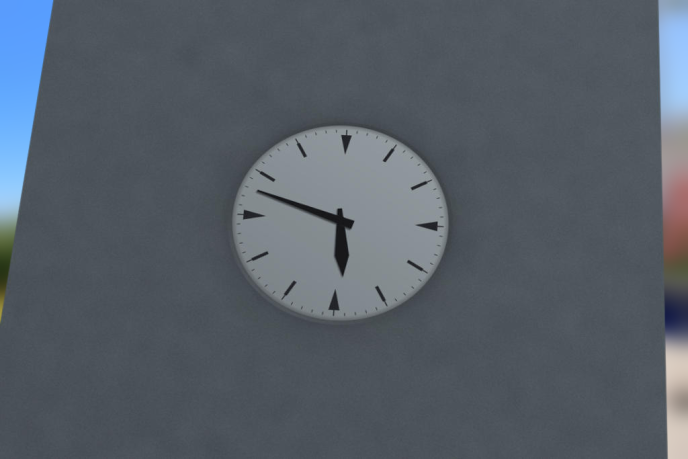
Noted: 5h48
